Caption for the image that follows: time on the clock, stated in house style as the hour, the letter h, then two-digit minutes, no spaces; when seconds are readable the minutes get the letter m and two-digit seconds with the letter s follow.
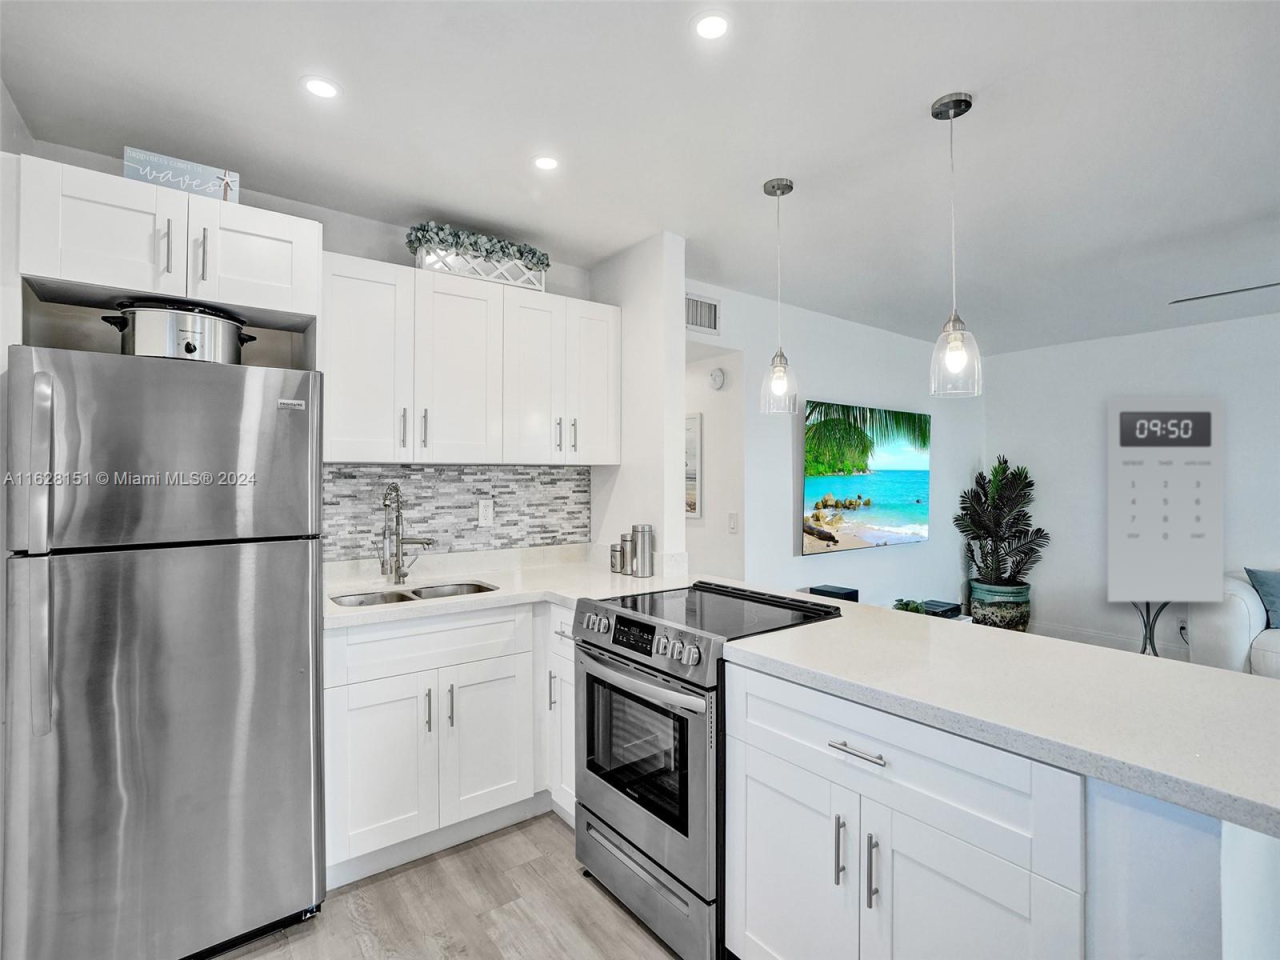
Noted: 9h50
